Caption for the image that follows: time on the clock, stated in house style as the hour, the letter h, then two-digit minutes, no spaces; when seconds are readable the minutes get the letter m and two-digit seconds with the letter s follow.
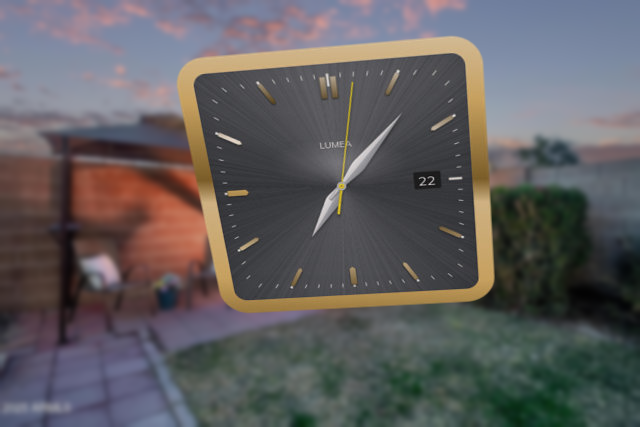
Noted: 7h07m02s
